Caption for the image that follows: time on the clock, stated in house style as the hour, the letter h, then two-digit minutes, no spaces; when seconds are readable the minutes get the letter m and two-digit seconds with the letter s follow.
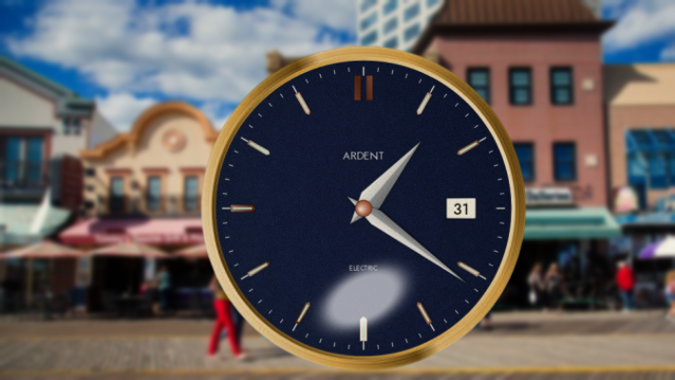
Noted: 1h21
